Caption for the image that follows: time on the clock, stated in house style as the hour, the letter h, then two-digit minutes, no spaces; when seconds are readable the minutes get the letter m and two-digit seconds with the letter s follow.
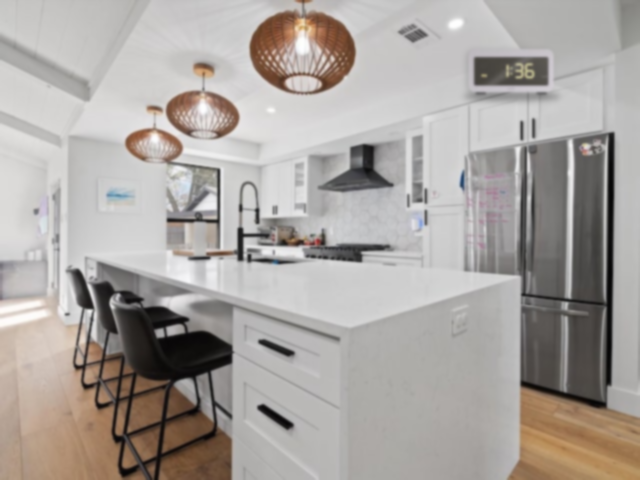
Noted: 1h36
